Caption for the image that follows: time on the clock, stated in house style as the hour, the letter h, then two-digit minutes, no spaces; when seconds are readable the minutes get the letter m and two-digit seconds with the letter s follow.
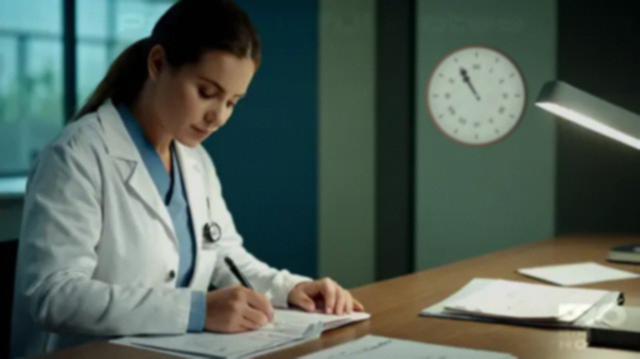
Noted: 10h55
